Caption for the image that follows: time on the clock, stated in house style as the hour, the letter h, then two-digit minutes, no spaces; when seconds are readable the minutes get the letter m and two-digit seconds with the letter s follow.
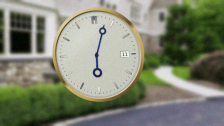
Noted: 6h03
